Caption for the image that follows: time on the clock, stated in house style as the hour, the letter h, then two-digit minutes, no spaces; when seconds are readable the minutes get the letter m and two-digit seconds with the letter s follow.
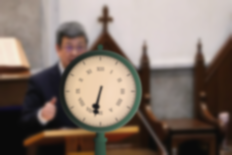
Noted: 6h32
